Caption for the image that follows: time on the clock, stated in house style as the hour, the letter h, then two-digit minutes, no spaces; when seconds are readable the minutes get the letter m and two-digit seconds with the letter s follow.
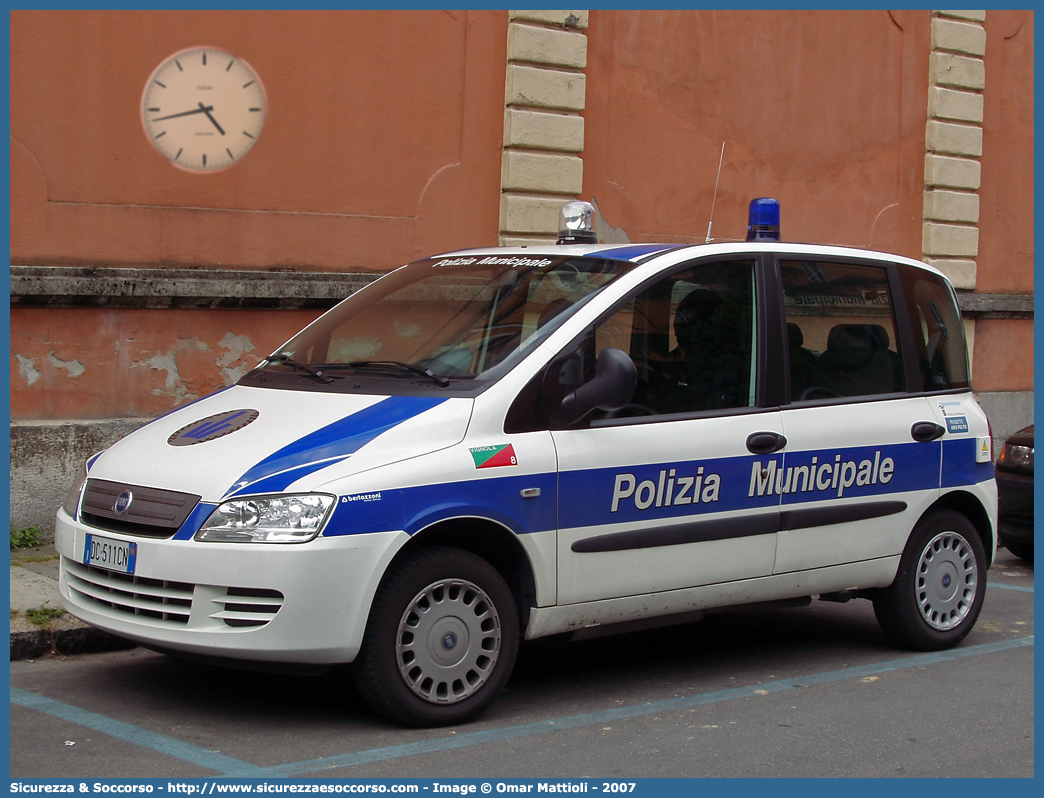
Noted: 4h43
